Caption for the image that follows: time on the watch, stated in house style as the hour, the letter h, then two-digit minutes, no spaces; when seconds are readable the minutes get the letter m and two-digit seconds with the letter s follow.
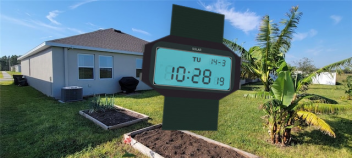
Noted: 10h28m19s
